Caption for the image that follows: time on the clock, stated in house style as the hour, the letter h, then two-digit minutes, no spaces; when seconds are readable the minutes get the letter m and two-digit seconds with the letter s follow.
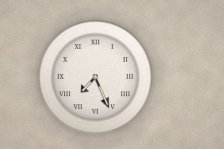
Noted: 7h26
